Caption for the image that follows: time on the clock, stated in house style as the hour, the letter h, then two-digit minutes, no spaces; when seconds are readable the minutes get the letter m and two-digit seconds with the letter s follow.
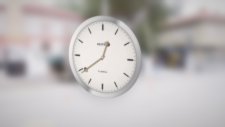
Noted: 12h39
